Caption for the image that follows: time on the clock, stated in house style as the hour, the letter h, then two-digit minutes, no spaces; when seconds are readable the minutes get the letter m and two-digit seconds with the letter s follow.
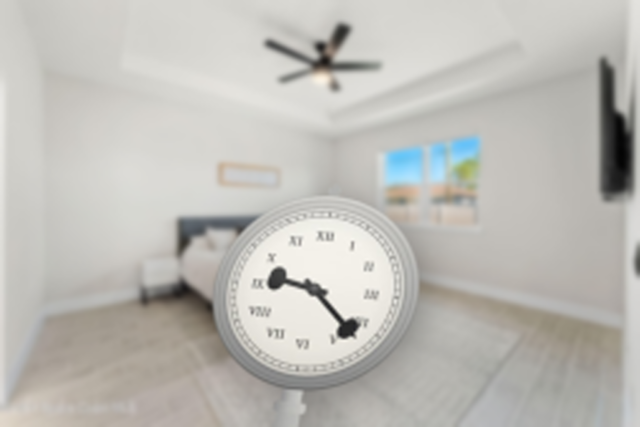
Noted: 9h22
